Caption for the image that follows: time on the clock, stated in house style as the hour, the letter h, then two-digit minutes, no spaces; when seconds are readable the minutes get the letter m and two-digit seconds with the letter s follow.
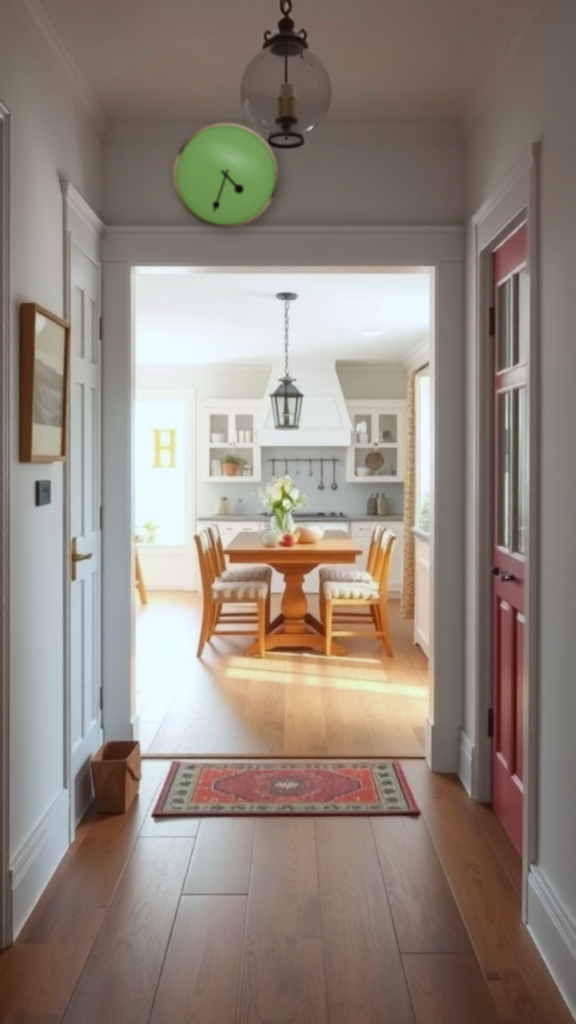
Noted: 4h33
